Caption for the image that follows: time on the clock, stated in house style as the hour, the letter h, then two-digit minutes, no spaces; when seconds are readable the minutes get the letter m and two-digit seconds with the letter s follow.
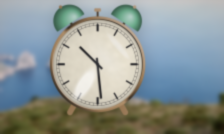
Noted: 10h29
